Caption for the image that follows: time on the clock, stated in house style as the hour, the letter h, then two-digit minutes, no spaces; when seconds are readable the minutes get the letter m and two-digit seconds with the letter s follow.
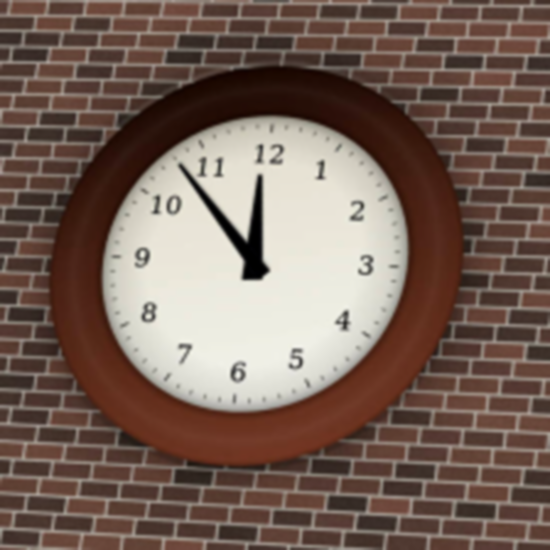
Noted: 11h53
